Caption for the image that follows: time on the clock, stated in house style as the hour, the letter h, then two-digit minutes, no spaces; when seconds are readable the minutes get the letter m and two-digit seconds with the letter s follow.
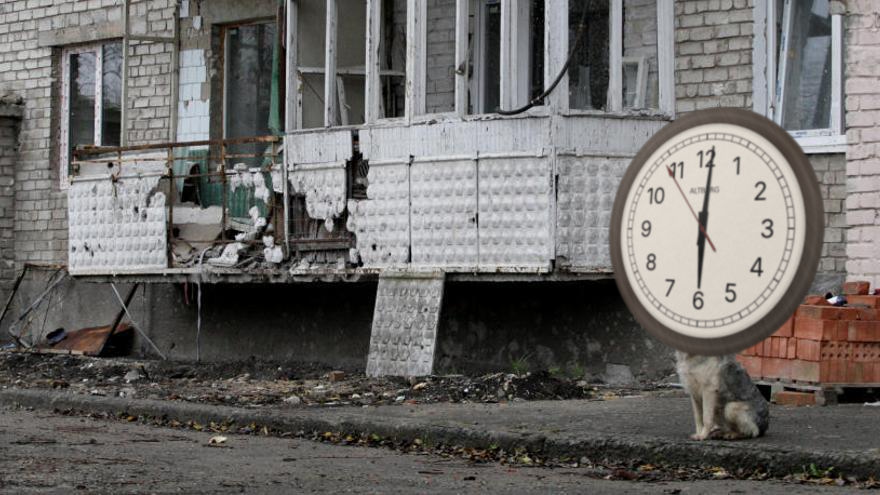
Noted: 6h00m54s
